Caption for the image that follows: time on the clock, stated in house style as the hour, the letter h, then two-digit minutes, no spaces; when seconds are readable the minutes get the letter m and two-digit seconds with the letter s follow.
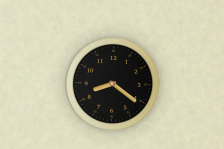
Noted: 8h21
